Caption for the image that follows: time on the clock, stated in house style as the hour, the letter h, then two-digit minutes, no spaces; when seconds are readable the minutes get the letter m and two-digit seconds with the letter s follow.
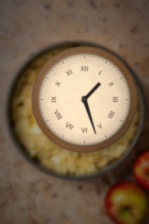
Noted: 1h27
